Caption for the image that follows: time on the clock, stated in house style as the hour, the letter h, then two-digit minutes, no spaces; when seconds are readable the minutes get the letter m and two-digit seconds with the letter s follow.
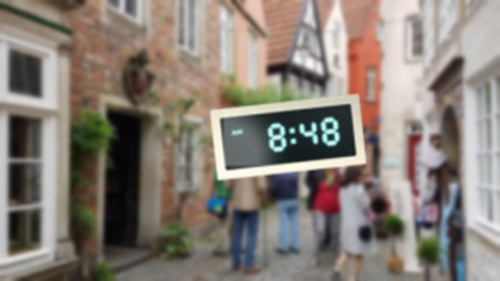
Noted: 8h48
